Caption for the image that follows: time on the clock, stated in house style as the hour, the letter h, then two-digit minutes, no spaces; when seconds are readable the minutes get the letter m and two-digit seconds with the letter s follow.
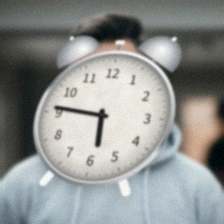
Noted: 5h46
